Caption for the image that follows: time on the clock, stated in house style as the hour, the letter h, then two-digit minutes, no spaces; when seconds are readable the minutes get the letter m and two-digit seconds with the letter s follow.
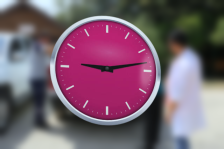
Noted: 9h13
